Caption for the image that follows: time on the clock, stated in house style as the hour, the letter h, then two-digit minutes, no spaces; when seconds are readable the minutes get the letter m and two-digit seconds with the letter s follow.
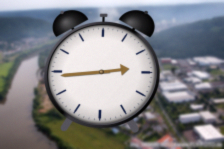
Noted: 2h44
